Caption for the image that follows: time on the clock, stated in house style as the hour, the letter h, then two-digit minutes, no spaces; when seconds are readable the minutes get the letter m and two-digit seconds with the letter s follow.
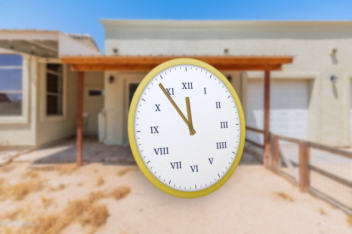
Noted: 11h54
